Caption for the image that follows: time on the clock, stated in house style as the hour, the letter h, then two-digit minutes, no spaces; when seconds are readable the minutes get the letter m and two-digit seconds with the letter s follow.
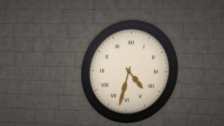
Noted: 4h32
